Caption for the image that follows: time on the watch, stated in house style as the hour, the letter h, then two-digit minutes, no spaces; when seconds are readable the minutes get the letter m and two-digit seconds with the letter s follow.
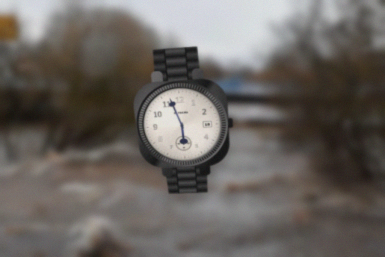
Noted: 5h57
